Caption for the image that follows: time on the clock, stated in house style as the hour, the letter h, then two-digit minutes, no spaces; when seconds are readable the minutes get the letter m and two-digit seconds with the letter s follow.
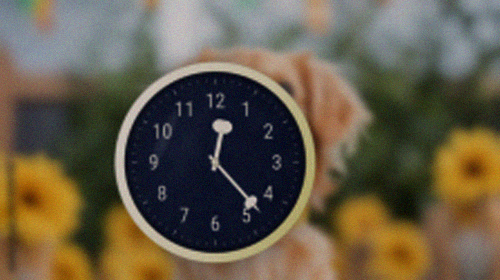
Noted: 12h23
